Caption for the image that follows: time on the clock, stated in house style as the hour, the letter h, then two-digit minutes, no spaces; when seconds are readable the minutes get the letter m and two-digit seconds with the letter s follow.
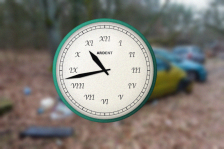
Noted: 10h43
